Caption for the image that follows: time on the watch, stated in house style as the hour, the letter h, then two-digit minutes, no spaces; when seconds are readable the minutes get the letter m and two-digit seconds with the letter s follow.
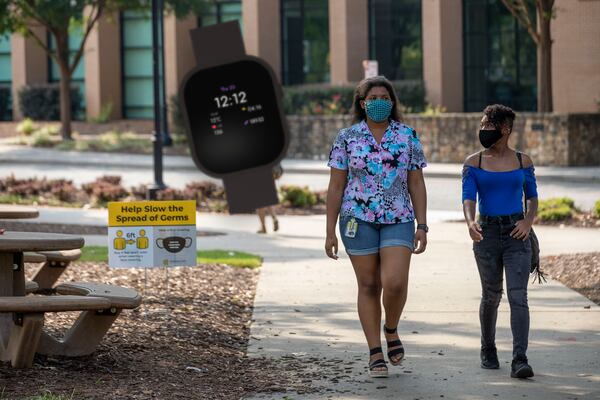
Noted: 12h12
